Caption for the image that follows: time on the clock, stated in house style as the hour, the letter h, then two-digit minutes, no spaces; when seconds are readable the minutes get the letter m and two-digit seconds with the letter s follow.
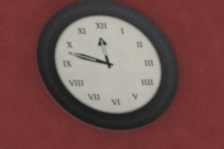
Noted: 11h48
